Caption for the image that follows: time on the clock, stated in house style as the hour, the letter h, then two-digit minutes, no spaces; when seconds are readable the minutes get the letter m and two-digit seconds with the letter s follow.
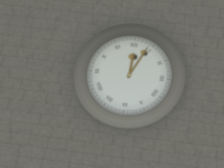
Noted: 12h04
